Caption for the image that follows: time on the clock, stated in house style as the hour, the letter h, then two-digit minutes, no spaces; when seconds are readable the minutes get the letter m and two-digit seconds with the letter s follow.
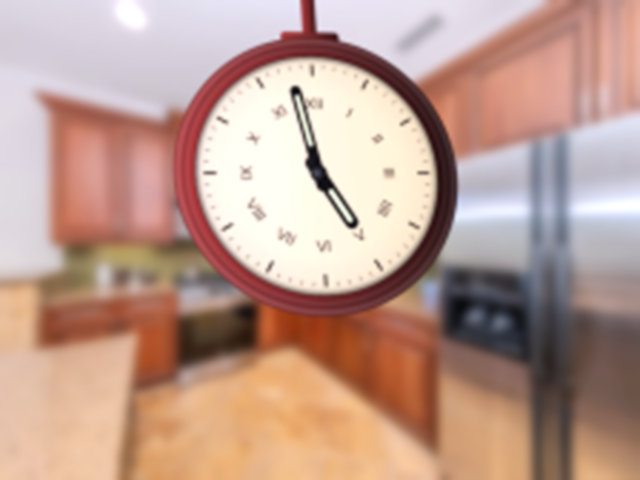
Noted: 4h58
